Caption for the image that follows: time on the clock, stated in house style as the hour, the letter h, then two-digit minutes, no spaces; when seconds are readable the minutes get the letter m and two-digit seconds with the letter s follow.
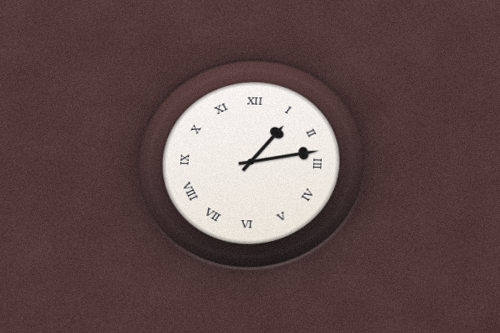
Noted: 1h13
